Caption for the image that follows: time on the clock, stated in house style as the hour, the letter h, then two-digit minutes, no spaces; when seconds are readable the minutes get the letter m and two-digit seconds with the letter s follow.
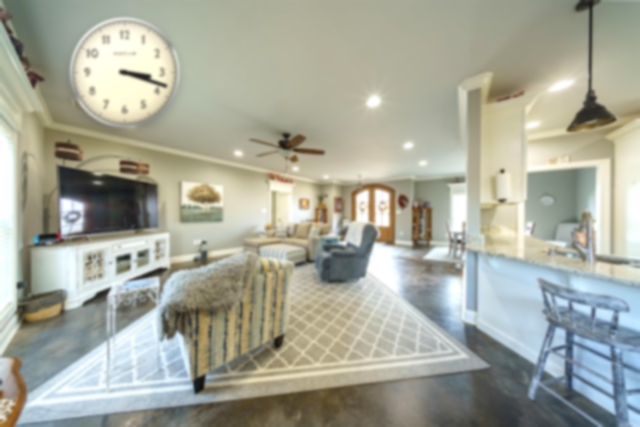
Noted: 3h18
